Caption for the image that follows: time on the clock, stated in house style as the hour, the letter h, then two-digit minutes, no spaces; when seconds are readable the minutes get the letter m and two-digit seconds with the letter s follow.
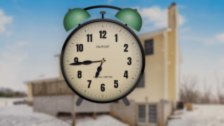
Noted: 6h44
